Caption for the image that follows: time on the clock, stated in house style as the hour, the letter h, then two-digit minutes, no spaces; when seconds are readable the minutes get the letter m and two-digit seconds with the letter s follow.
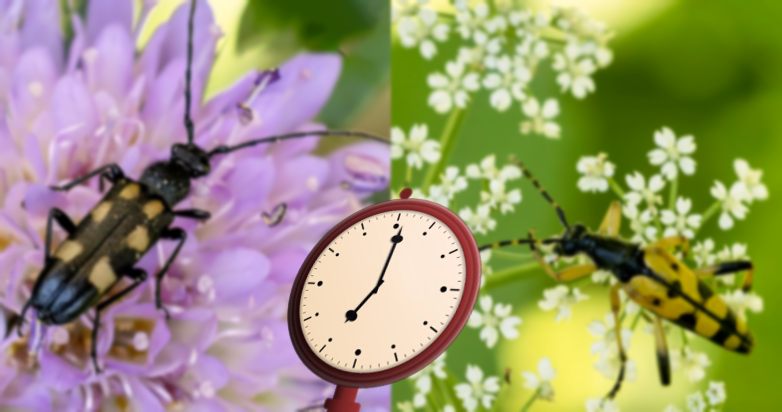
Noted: 7h01
